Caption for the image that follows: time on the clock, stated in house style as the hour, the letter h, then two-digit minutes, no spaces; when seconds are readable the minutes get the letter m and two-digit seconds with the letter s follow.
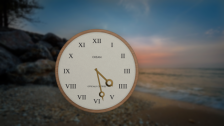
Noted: 4h28
